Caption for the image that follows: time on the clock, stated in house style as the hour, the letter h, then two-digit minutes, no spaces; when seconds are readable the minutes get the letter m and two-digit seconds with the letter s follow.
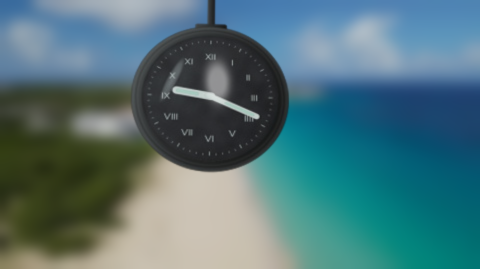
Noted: 9h19
